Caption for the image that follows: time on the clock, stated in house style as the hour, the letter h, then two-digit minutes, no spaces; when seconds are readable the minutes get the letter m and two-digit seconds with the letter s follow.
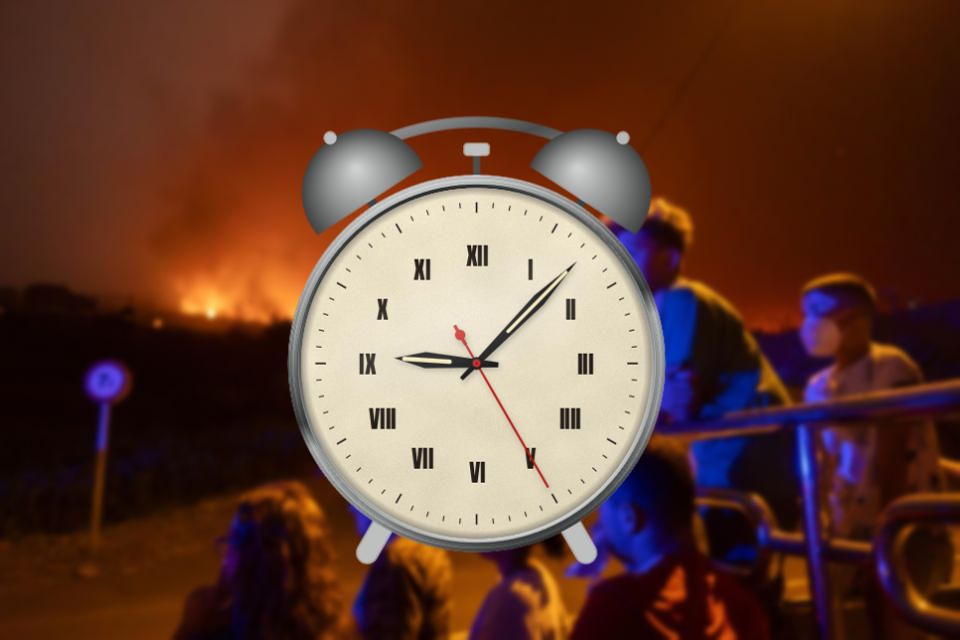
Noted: 9h07m25s
